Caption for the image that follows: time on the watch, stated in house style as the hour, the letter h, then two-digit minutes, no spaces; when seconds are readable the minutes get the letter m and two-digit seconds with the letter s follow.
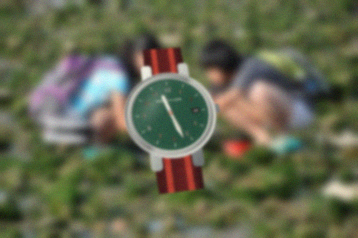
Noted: 11h27
